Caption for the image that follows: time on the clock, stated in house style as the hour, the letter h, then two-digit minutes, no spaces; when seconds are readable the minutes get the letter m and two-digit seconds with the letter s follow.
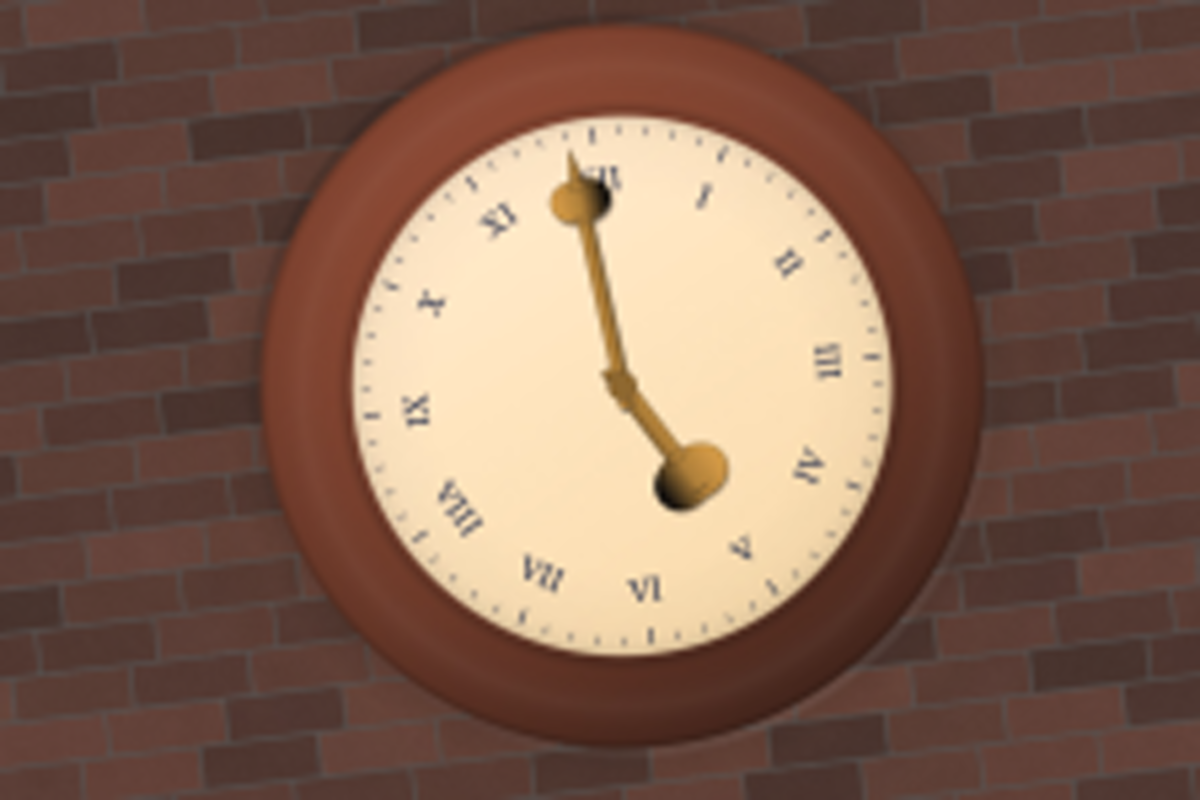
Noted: 4h59
